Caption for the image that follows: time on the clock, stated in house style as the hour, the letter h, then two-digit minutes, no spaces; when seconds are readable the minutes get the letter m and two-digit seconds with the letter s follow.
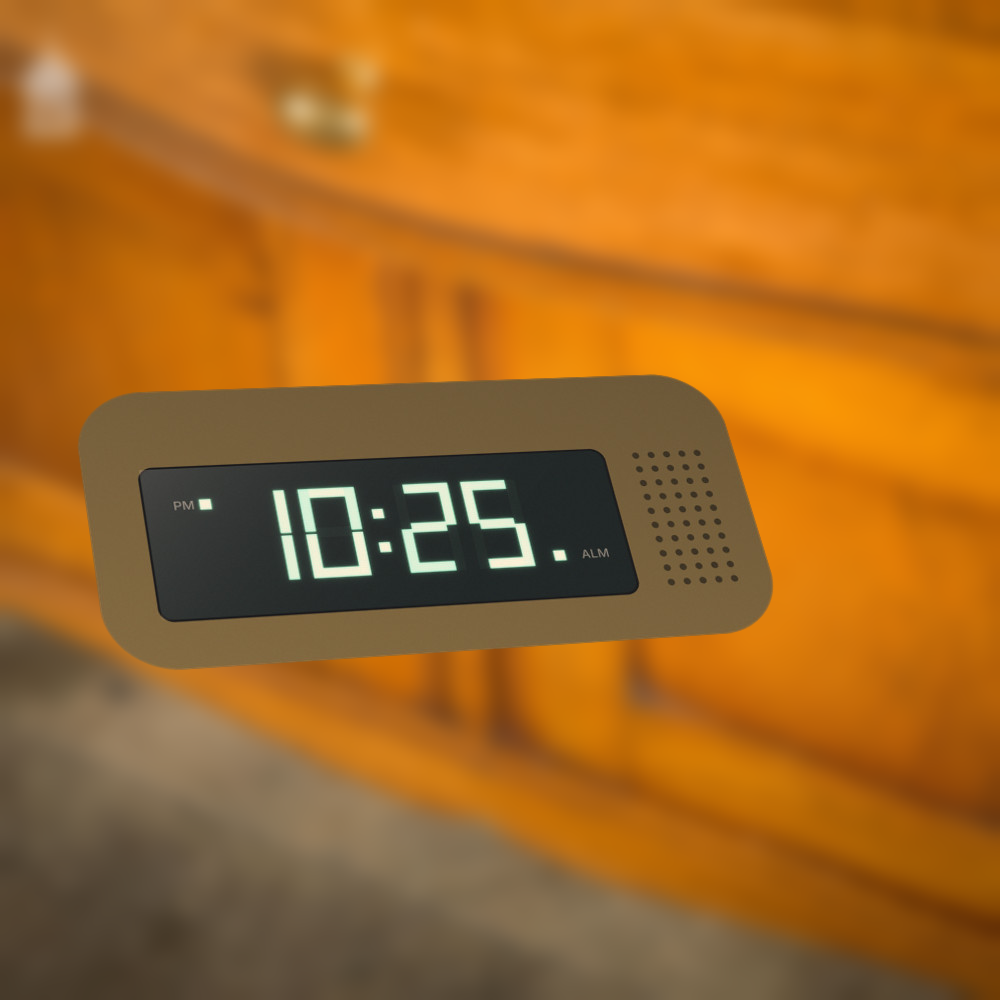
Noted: 10h25
